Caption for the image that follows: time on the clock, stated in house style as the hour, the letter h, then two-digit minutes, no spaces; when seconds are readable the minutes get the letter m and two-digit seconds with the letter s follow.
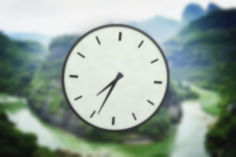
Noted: 7h34
